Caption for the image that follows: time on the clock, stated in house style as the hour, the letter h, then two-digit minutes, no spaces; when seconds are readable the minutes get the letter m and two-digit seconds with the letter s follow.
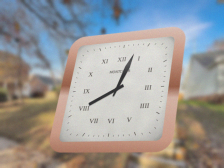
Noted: 8h03
